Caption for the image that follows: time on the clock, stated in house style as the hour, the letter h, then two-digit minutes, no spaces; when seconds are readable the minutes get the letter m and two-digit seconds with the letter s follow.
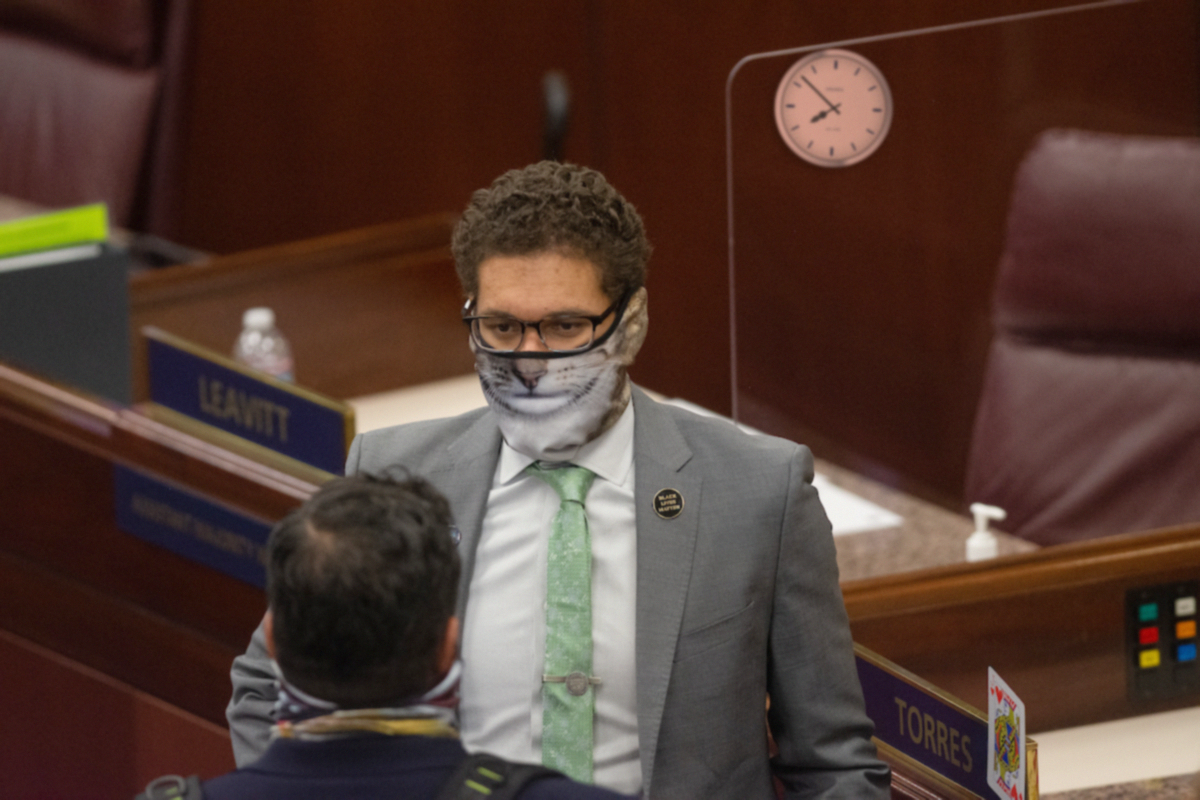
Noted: 7h52
